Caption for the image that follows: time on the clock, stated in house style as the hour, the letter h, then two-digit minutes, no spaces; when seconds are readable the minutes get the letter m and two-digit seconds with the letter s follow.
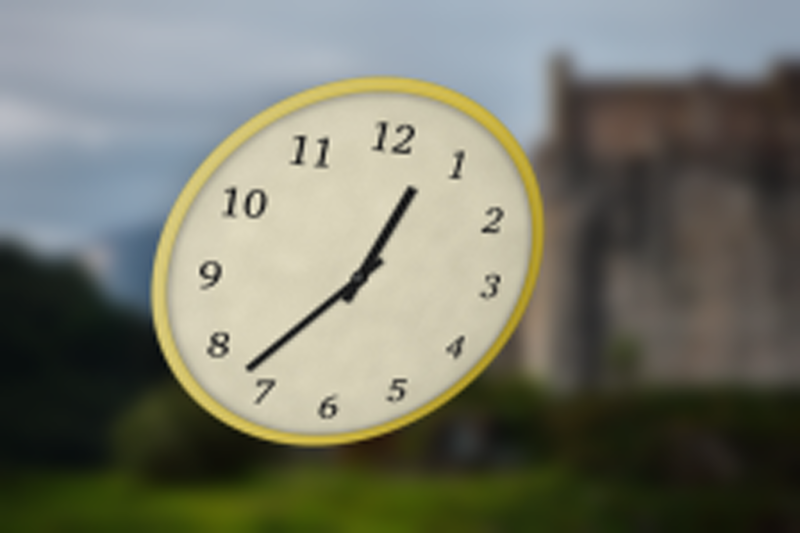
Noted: 12h37
